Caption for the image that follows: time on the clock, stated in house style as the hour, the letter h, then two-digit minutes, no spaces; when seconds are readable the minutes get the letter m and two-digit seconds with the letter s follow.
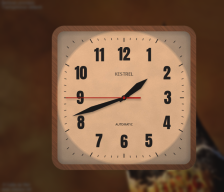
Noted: 1h41m45s
